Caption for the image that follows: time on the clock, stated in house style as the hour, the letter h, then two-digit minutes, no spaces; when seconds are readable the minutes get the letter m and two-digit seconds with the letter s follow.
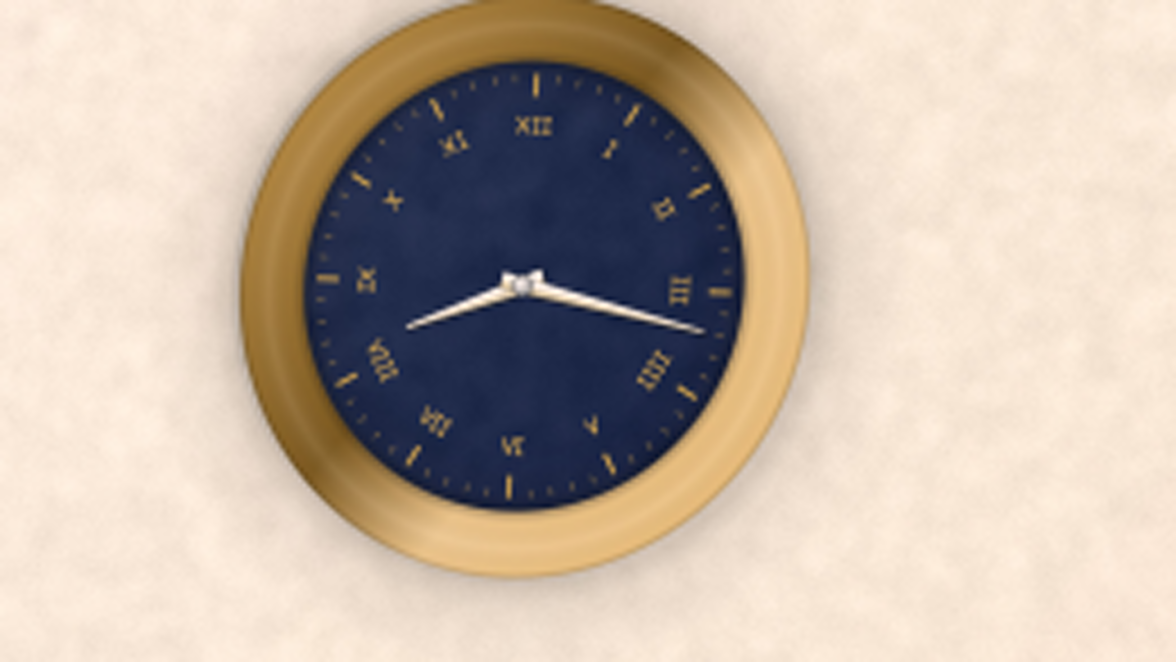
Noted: 8h17
